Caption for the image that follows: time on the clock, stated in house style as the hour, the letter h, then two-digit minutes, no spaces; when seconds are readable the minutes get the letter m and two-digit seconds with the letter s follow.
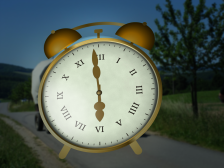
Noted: 5h59
